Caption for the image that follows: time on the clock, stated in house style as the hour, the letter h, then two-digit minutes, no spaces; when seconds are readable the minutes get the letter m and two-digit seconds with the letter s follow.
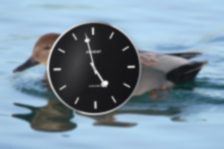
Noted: 4h58
